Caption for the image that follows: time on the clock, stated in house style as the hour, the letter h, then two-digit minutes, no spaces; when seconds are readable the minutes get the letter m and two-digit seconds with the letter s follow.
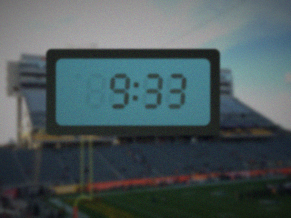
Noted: 9h33
